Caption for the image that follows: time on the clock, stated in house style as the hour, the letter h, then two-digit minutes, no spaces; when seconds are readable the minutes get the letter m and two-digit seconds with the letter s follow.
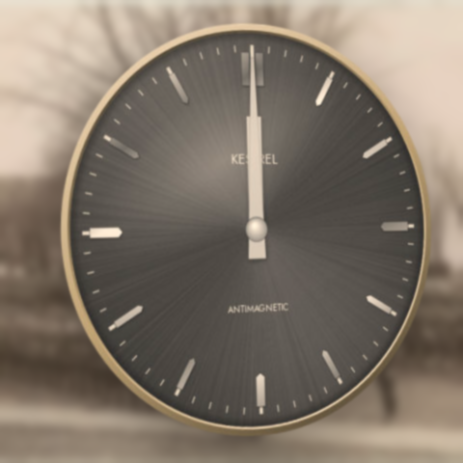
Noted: 12h00
